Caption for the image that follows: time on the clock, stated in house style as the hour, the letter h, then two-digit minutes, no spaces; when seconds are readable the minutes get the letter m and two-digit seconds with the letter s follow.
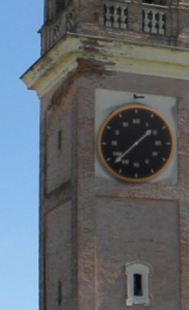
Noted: 1h38
